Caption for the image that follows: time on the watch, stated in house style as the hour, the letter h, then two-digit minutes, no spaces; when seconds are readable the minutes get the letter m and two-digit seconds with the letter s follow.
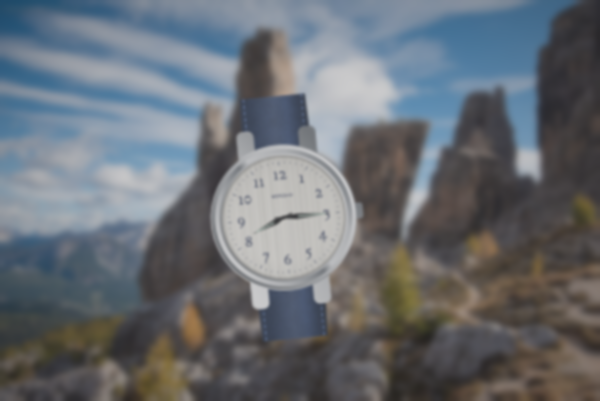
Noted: 8h15
